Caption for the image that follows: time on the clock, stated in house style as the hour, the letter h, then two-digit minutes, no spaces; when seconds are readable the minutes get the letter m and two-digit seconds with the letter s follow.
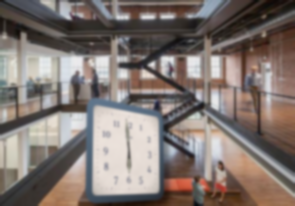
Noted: 5h59
